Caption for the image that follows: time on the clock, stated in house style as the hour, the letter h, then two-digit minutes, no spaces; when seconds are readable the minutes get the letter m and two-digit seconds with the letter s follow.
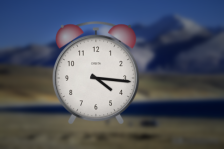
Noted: 4h16
